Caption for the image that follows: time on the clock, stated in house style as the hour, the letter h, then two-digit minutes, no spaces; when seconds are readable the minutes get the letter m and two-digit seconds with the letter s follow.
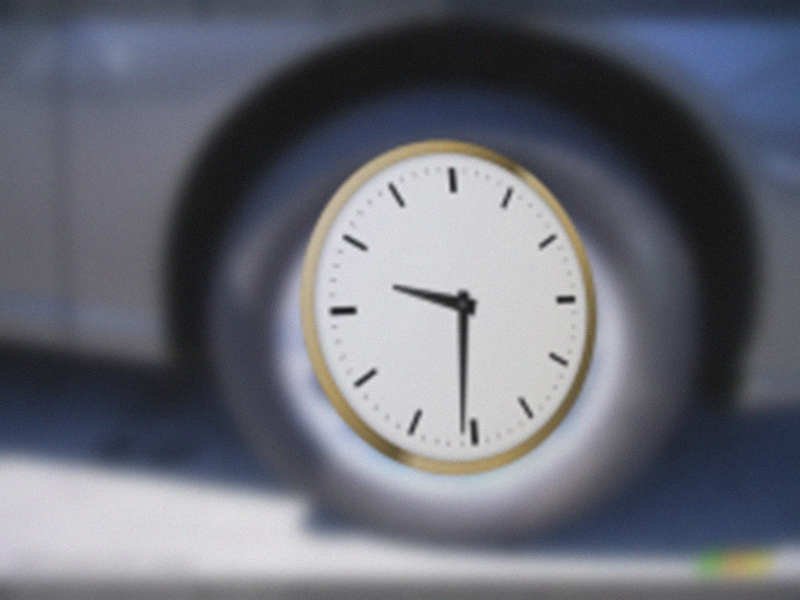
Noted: 9h31
